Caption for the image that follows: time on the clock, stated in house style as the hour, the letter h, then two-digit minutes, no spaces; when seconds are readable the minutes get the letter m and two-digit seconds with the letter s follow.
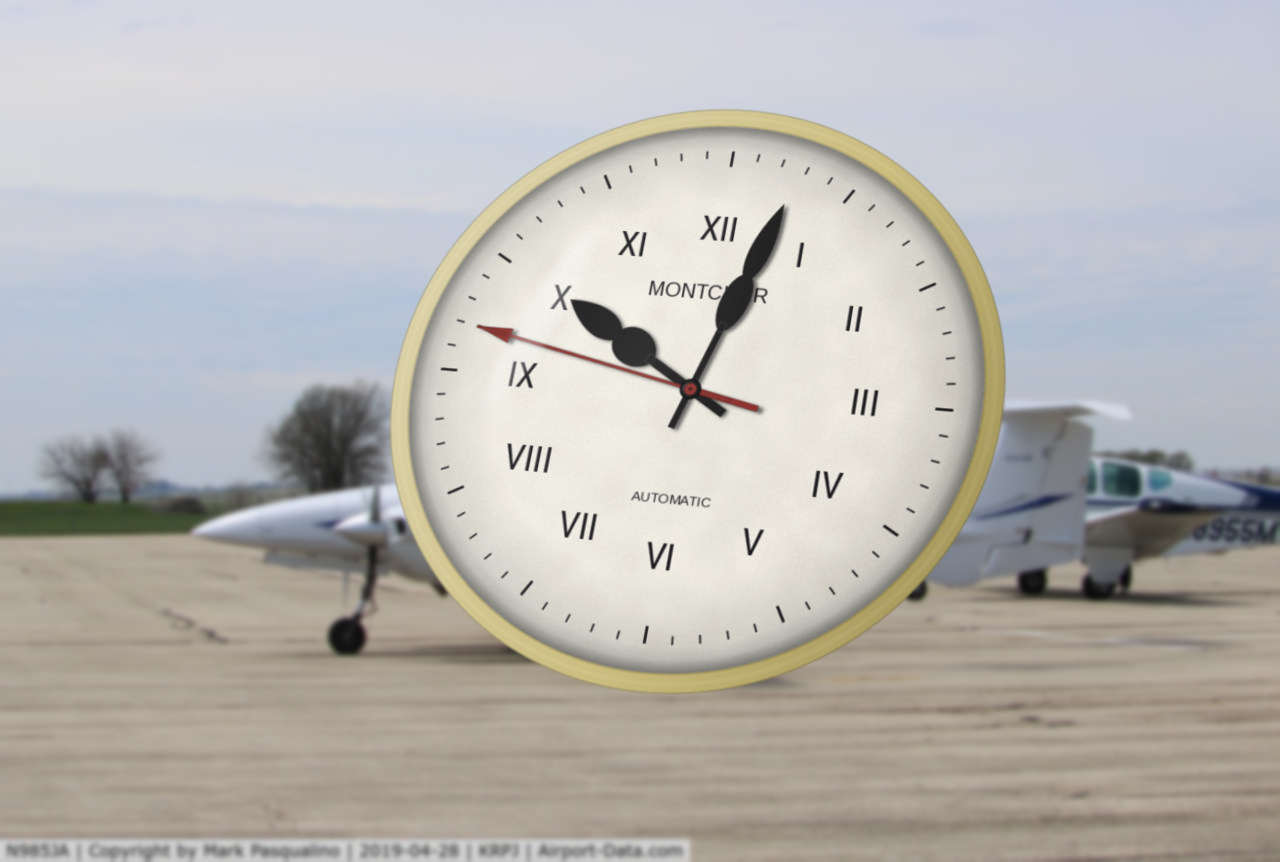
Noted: 10h02m47s
